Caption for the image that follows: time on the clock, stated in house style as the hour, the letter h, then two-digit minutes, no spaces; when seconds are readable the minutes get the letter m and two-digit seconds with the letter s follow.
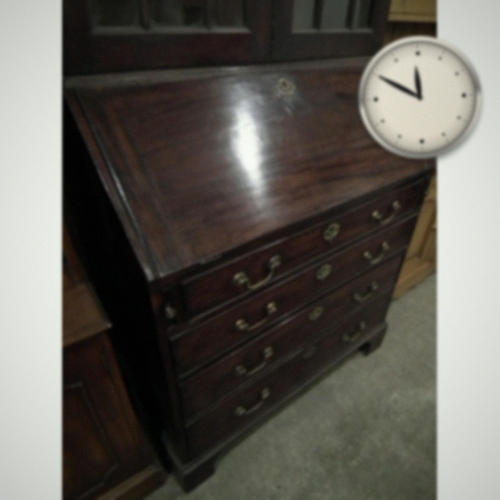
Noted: 11h50
